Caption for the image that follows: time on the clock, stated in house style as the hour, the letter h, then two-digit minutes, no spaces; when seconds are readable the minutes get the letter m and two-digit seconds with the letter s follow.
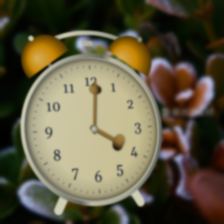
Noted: 4h01
